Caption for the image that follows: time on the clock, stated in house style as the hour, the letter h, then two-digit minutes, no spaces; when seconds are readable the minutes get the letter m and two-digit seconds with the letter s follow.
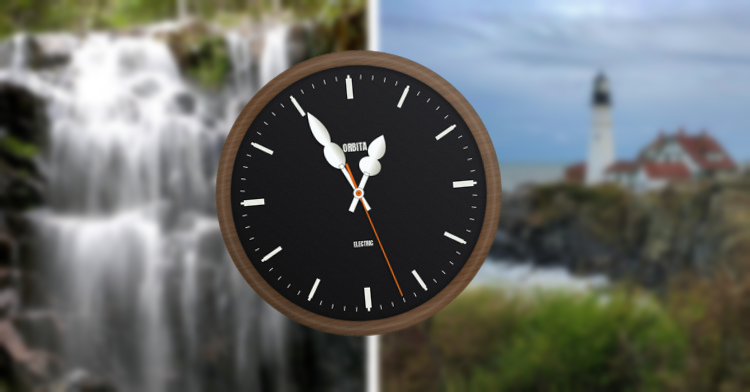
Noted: 12h55m27s
